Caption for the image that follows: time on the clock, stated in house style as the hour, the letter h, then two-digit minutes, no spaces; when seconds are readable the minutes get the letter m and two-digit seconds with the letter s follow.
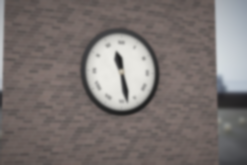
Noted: 11h28
